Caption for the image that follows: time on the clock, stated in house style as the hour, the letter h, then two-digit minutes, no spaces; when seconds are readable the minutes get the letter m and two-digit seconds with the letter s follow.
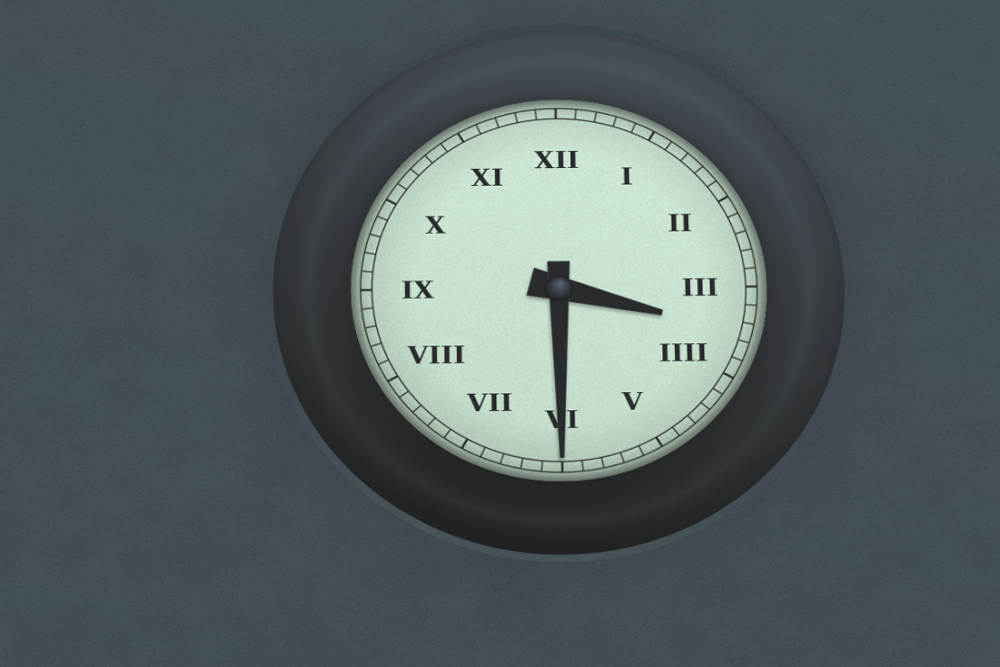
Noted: 3h30
